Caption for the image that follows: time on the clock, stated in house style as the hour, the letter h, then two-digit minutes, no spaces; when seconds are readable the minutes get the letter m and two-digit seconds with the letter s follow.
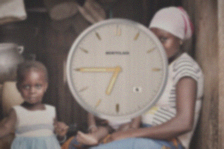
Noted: 6h45
